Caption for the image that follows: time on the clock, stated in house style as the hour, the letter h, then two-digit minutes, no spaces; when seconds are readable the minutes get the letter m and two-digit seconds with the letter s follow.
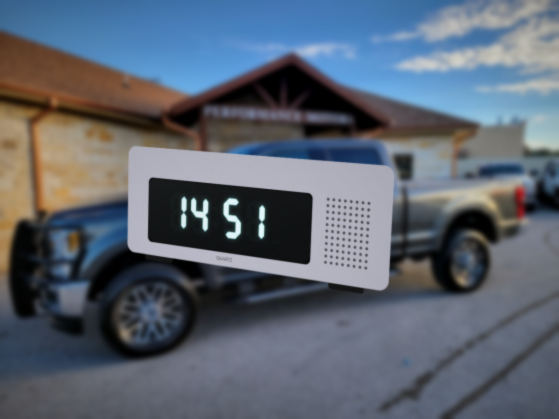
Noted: 14h51
